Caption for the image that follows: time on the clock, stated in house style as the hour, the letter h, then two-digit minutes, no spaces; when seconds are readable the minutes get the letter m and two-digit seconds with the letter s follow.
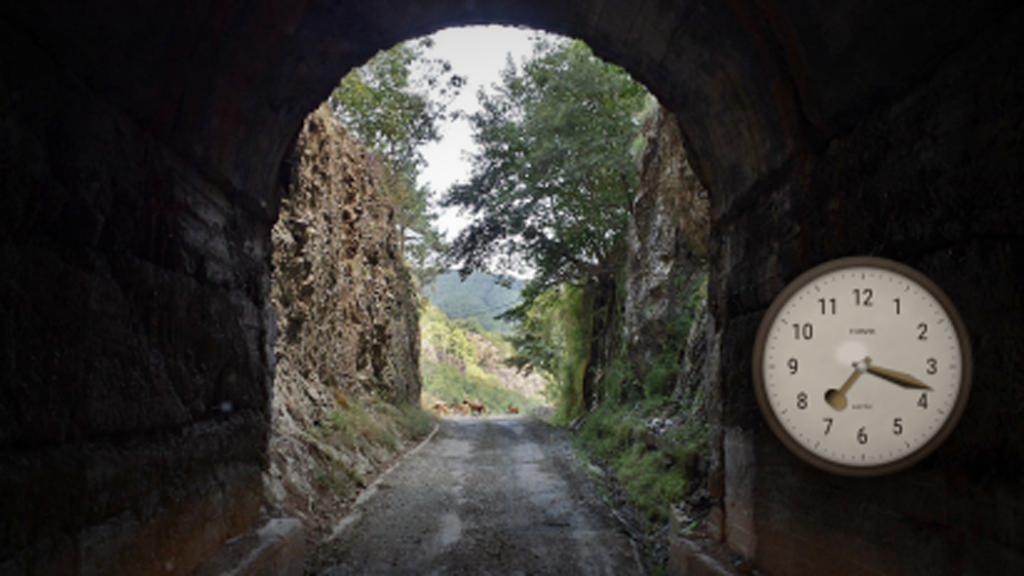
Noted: 7h18
